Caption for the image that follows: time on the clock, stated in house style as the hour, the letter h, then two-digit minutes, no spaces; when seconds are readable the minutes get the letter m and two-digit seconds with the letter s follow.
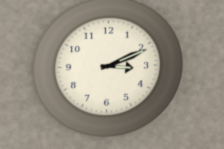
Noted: 3h11
